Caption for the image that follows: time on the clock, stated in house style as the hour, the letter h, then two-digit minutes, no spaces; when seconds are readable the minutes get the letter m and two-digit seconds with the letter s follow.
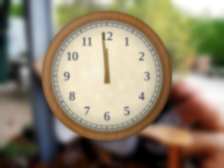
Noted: 11h59
